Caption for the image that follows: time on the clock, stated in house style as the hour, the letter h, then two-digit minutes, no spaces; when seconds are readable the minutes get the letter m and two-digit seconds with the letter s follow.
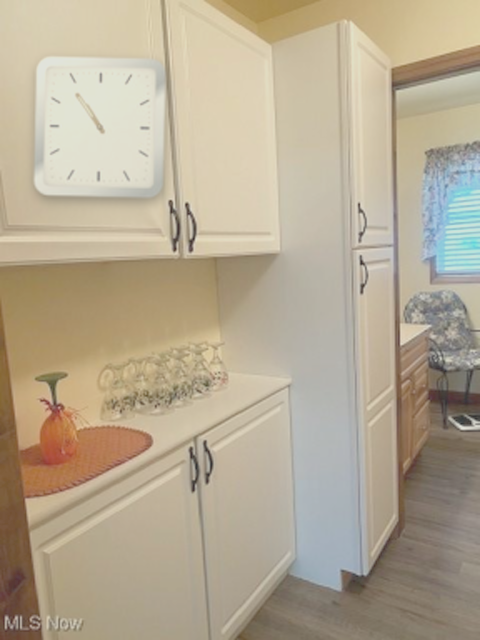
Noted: 10h54
